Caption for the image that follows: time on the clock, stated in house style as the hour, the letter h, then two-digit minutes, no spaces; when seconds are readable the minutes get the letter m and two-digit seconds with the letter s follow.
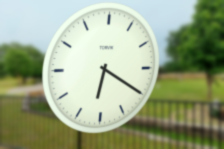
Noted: 6h20
